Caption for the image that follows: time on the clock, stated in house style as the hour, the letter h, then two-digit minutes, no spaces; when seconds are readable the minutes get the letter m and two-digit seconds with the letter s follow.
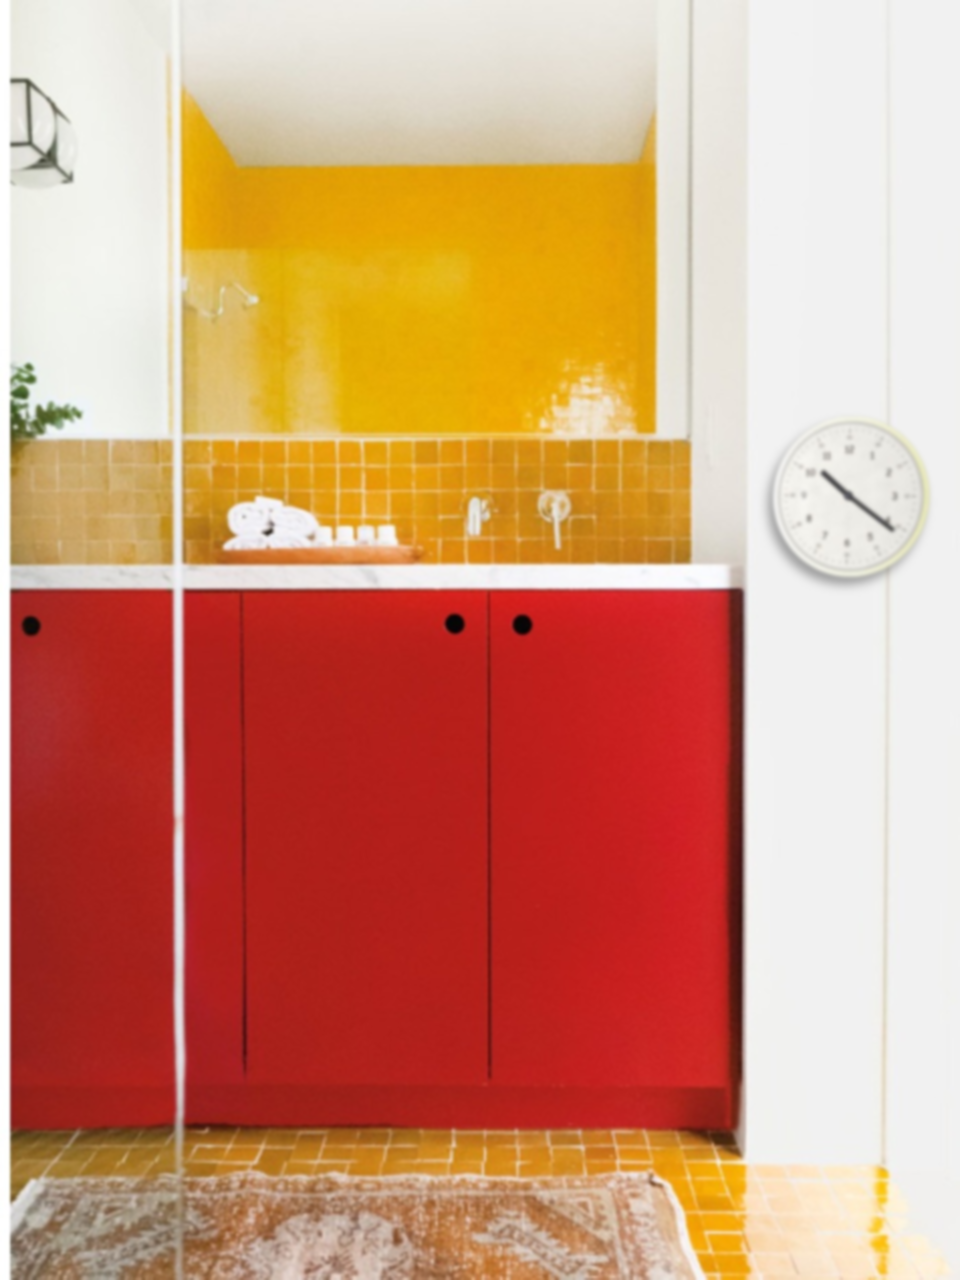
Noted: 10h21
